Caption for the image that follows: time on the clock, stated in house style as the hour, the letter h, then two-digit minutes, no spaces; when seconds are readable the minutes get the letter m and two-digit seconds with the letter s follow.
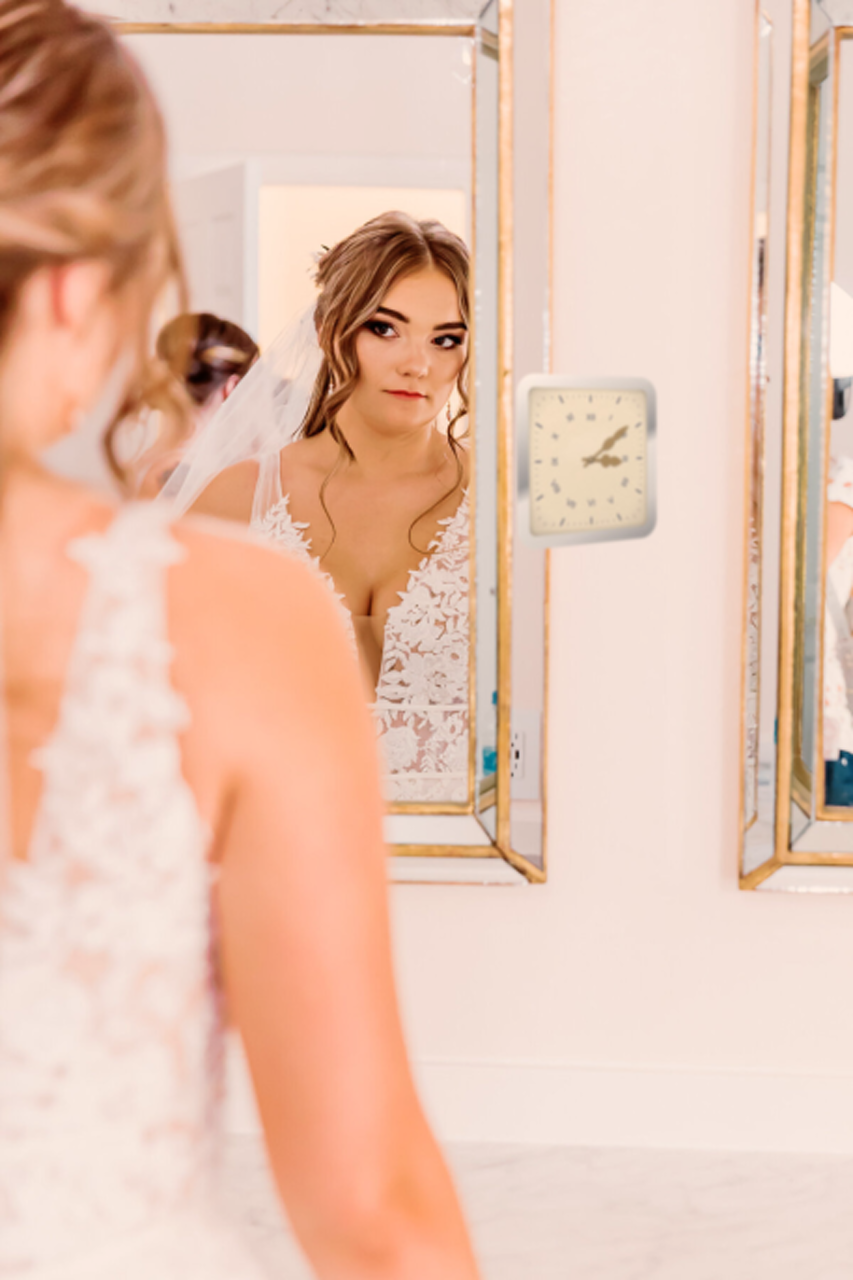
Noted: 3h09
